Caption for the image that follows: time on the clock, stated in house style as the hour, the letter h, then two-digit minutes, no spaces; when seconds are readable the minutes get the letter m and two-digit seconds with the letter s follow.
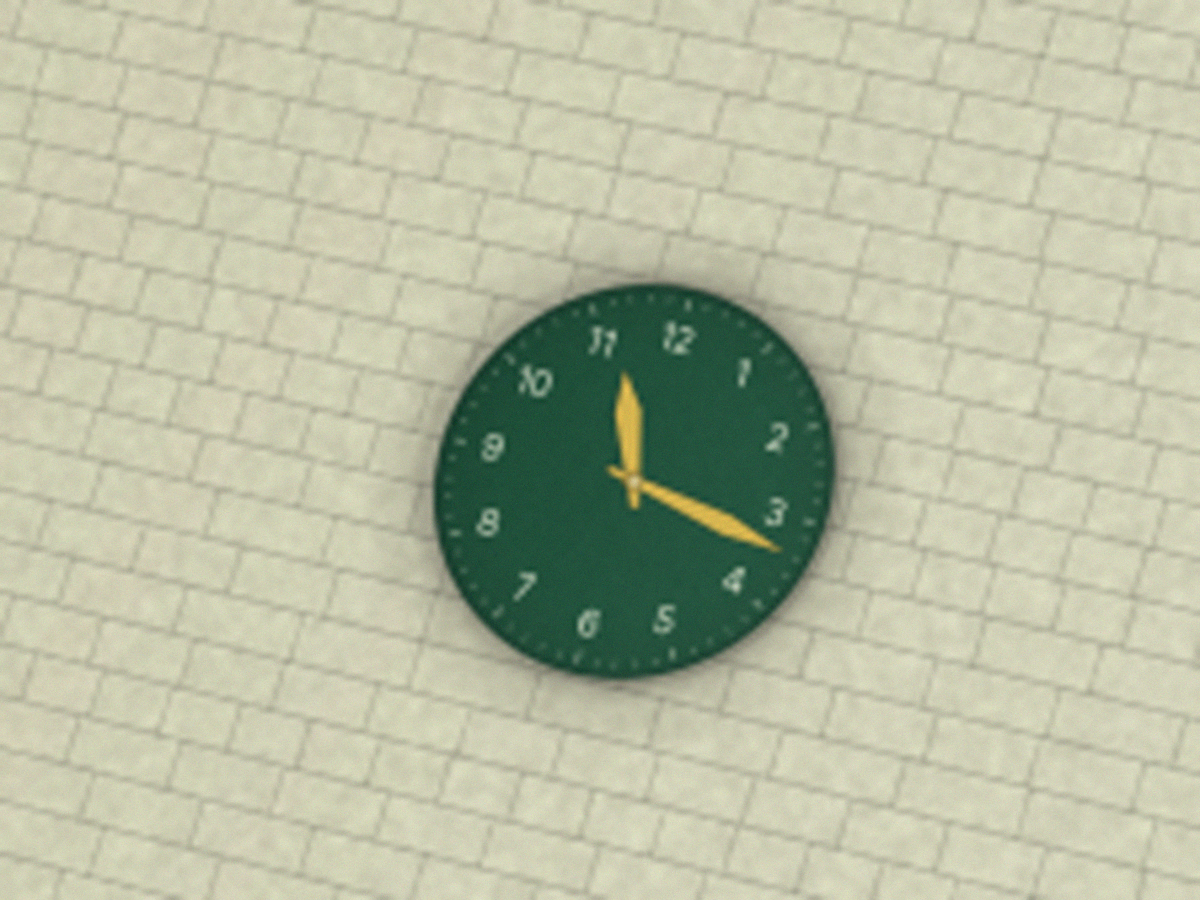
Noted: 11h17
